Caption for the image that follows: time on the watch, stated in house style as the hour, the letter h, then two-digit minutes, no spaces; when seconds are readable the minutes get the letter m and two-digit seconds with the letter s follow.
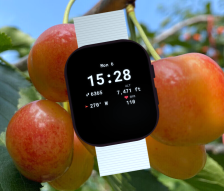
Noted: 15h28
